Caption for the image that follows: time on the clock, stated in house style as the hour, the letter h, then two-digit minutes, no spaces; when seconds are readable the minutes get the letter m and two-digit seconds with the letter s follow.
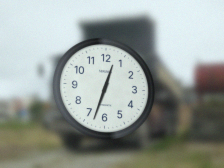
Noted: 12h33
